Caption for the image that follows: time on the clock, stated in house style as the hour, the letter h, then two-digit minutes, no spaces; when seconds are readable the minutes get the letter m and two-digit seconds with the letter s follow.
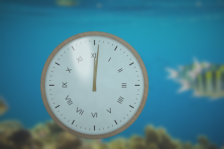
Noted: 12h01
